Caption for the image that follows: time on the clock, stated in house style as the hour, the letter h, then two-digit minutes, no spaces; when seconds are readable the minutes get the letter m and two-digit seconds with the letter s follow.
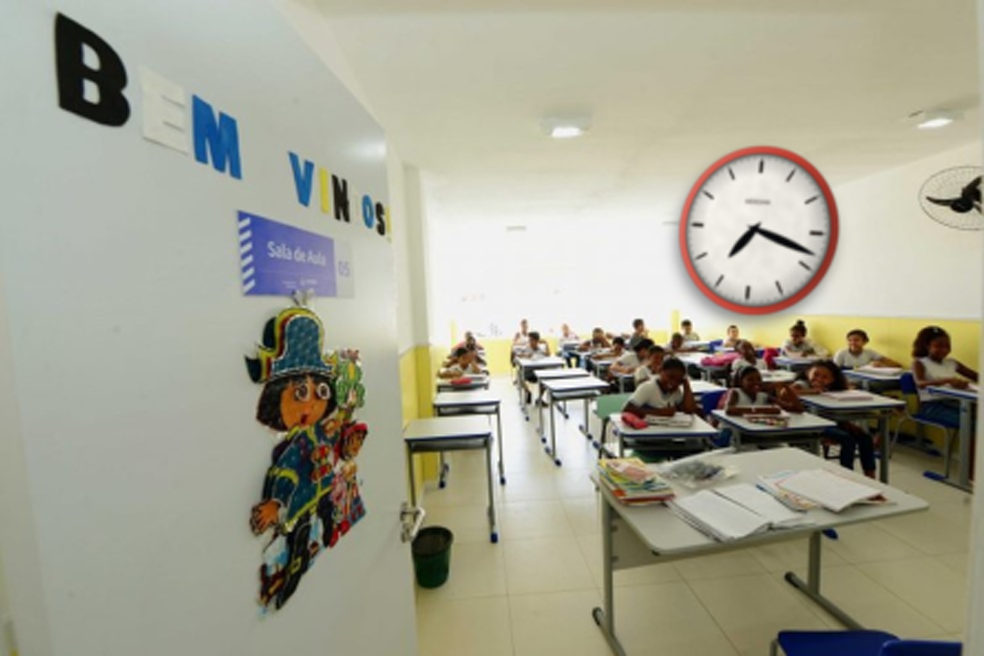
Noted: 7h18
